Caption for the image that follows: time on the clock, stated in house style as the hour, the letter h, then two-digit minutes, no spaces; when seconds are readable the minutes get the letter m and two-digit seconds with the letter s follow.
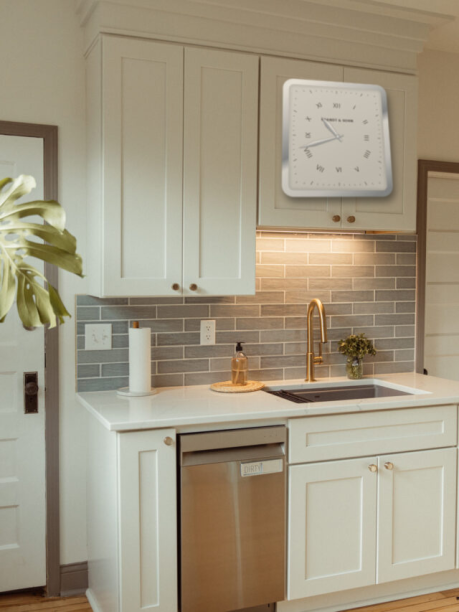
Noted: 10h42
